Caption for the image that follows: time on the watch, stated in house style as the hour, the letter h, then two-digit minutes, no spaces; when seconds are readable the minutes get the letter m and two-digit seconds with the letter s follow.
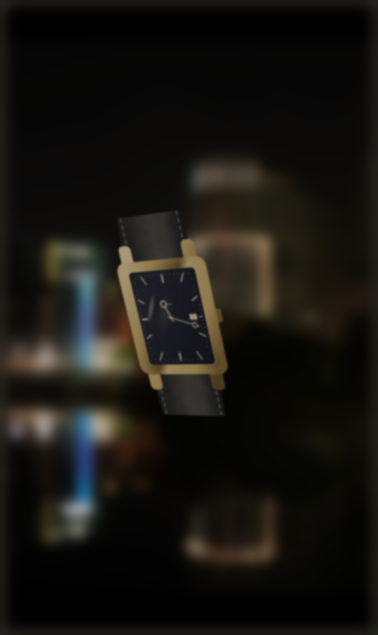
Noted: 11h18
